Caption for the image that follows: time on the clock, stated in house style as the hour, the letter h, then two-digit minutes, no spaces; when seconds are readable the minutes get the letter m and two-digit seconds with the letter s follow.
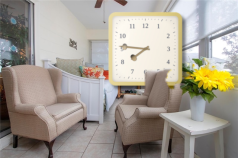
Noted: 7h46
